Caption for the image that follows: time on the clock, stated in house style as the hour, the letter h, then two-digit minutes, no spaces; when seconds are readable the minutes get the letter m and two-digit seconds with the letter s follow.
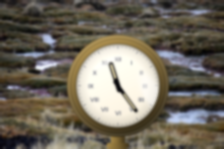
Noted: 11h24
